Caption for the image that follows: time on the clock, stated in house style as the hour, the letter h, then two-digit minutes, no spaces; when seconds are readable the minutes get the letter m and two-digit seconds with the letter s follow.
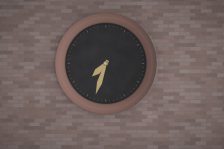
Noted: 7h33
